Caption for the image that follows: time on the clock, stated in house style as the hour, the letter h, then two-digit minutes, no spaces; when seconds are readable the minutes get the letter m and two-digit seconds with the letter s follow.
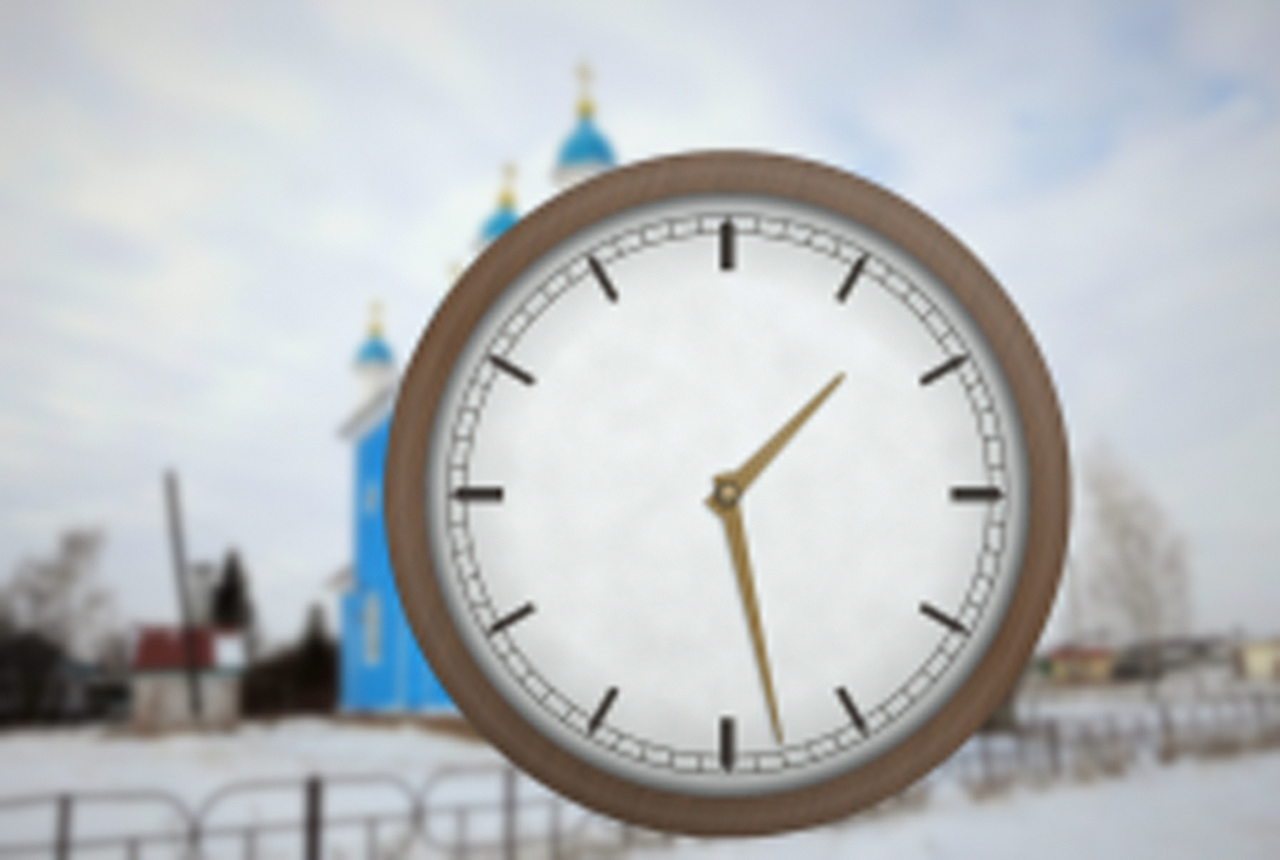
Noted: 1h28
